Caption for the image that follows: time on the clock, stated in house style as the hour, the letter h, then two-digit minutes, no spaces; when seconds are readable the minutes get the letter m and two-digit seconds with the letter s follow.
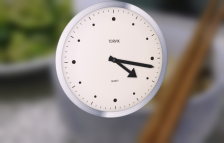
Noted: 4h17
